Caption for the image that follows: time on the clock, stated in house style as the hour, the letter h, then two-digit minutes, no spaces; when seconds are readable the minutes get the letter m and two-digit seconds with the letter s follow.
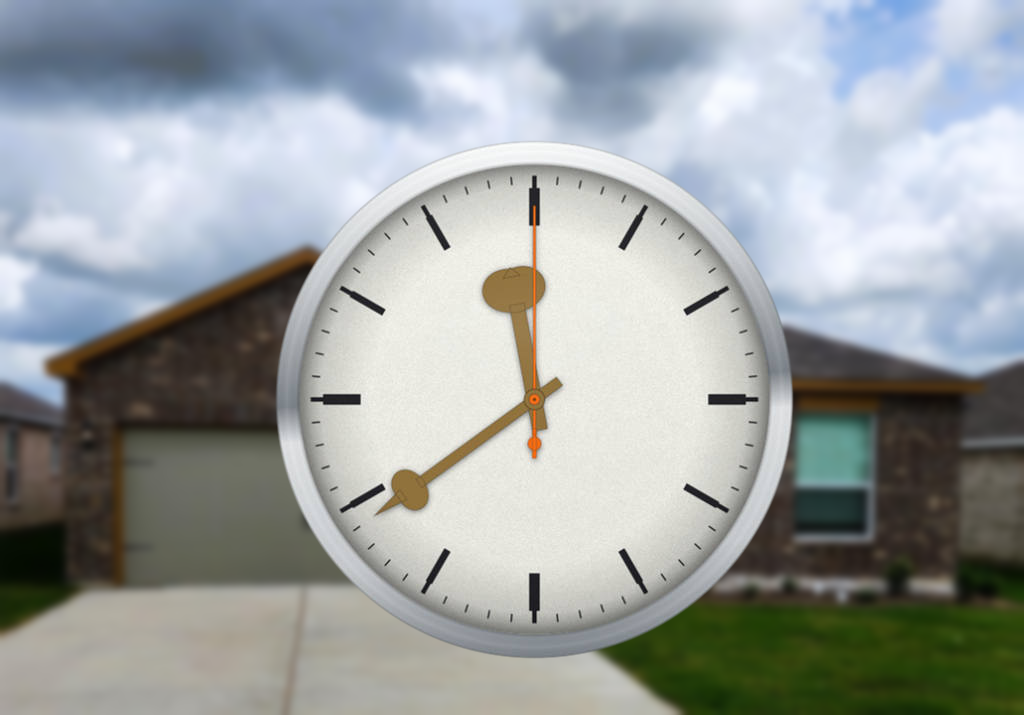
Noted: 11h39m00s
